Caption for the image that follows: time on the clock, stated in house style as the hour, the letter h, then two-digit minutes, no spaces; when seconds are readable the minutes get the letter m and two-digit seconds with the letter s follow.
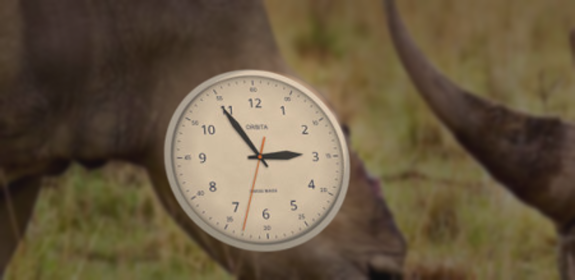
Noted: 2h54m33s
